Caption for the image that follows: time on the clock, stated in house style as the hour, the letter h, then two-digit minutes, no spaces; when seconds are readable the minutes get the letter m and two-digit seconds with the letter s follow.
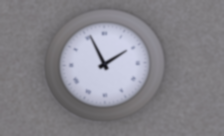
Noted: 1h56
